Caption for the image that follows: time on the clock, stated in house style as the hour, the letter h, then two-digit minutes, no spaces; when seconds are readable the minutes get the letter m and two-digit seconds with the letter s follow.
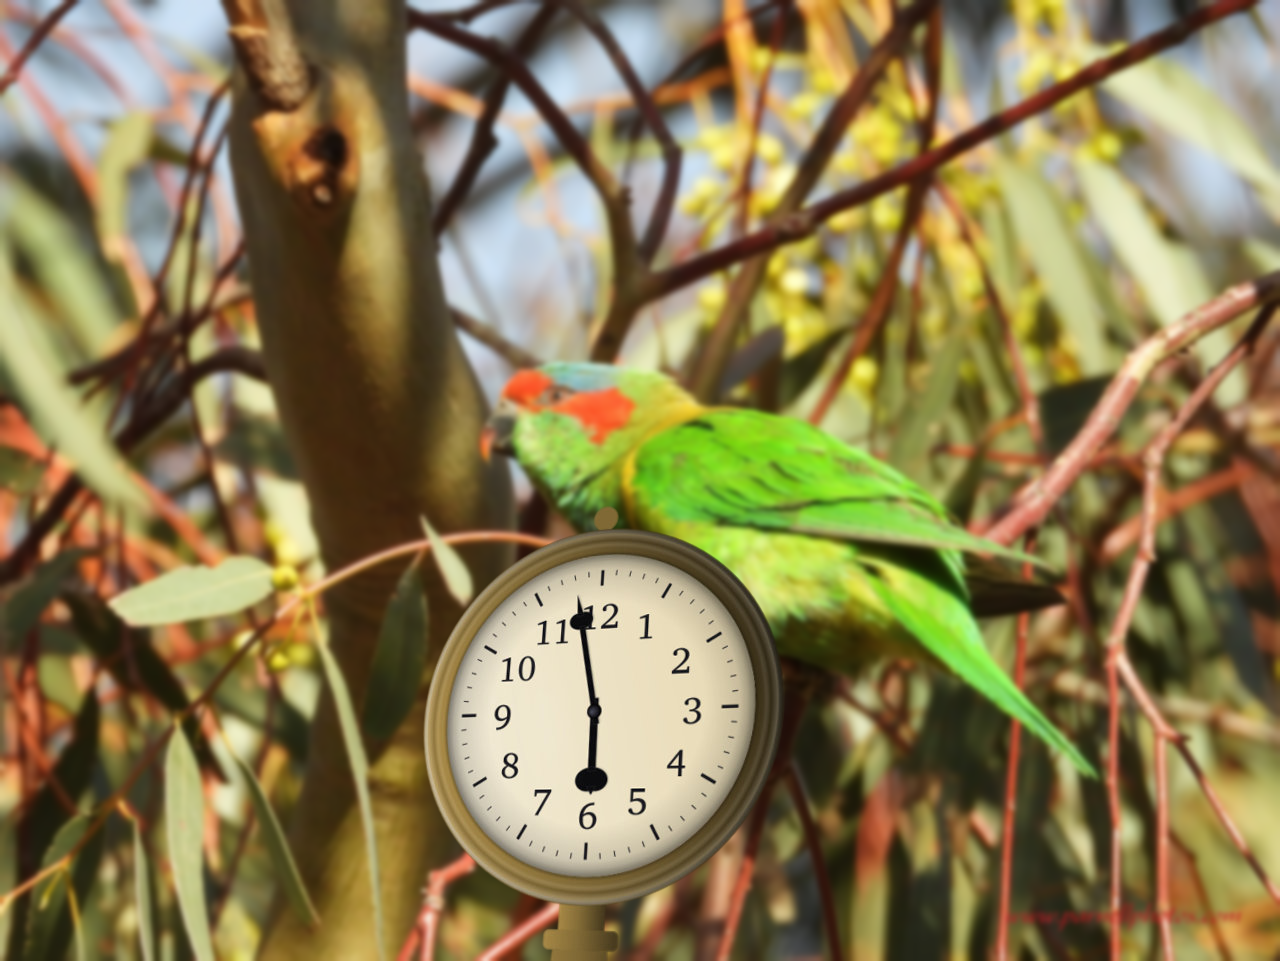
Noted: 5h58
